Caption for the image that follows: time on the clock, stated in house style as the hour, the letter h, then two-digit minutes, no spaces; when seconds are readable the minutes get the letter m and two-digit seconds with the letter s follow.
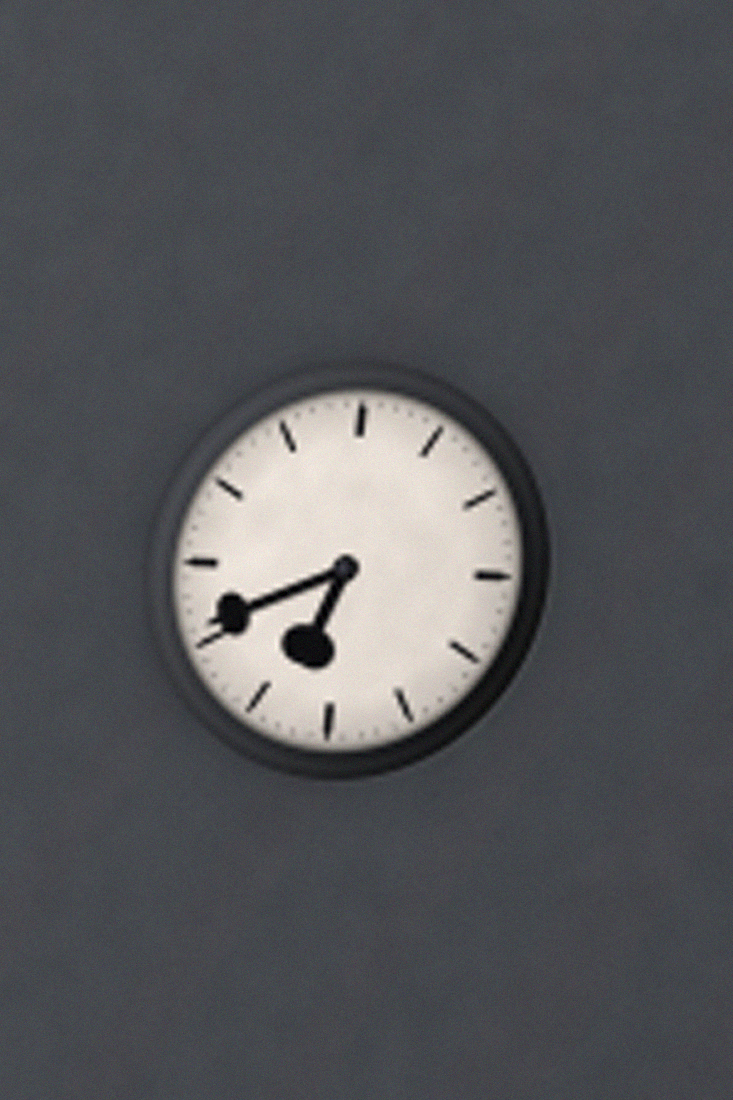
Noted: 6h41
